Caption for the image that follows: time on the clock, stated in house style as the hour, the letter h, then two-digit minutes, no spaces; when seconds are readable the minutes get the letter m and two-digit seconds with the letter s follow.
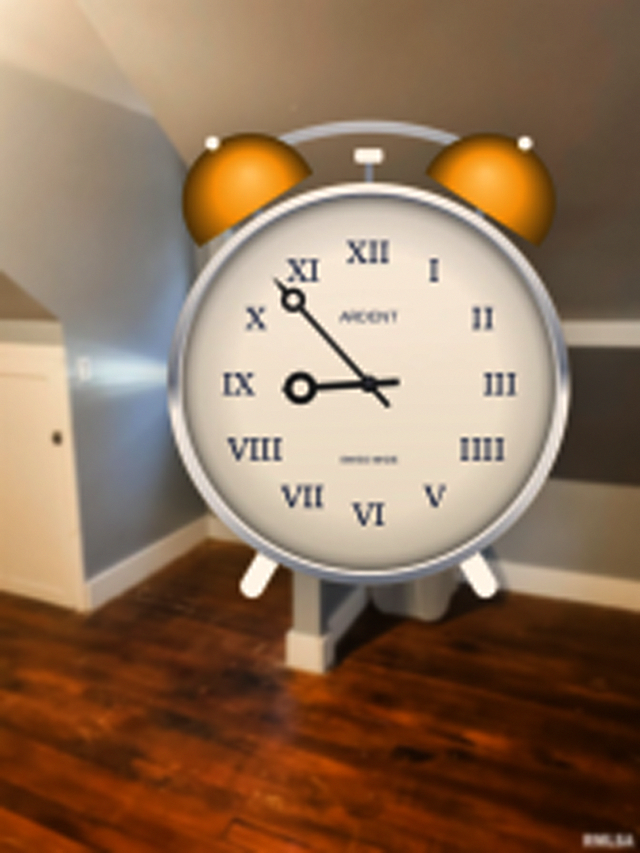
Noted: 8h53
